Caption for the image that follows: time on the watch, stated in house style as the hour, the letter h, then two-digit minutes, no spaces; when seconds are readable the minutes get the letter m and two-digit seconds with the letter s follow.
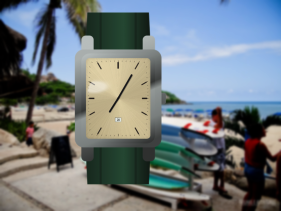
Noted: 7h05
